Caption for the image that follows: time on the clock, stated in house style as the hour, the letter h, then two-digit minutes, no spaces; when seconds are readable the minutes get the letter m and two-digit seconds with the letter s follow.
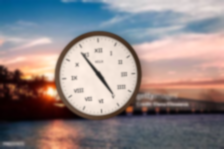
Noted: 4h54
